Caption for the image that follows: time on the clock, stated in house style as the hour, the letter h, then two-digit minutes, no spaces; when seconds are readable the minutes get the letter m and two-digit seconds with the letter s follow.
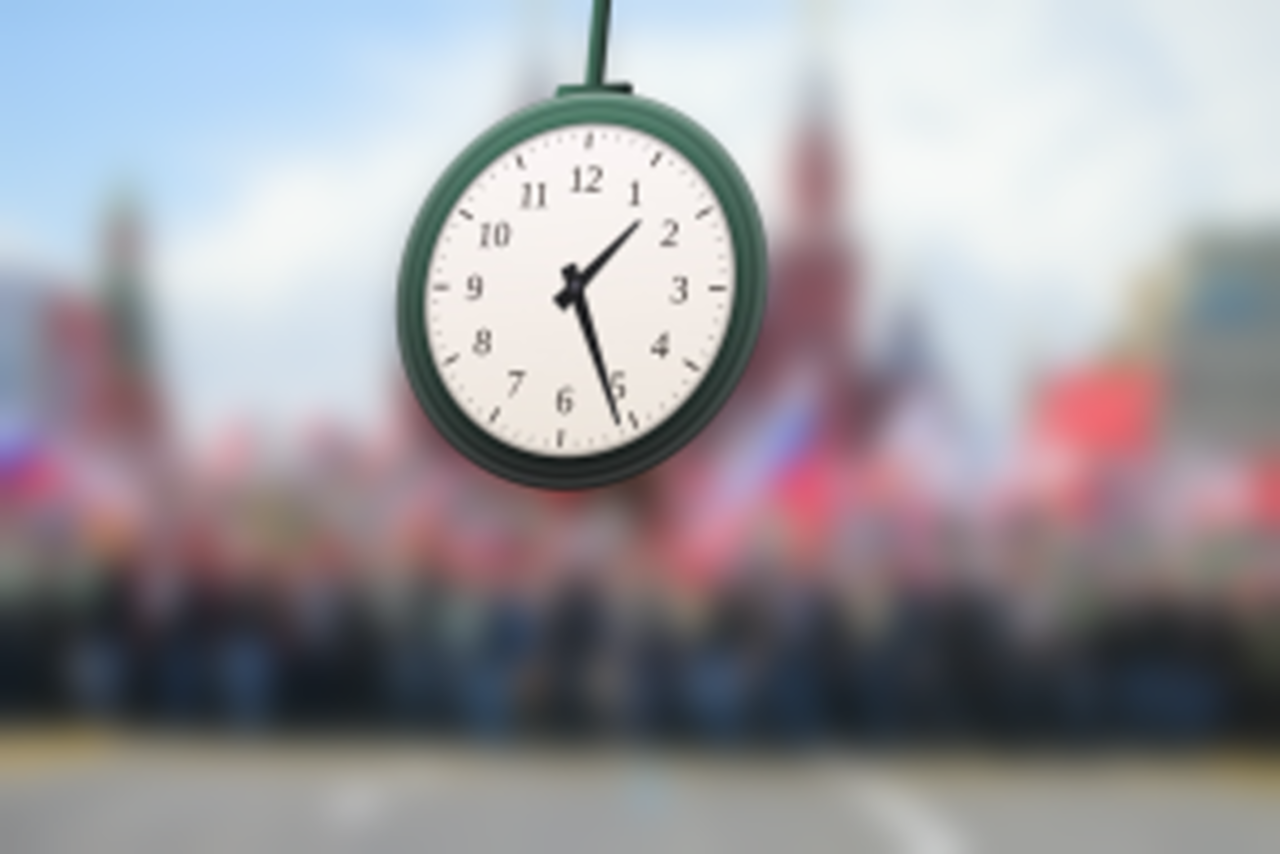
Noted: 1h26
